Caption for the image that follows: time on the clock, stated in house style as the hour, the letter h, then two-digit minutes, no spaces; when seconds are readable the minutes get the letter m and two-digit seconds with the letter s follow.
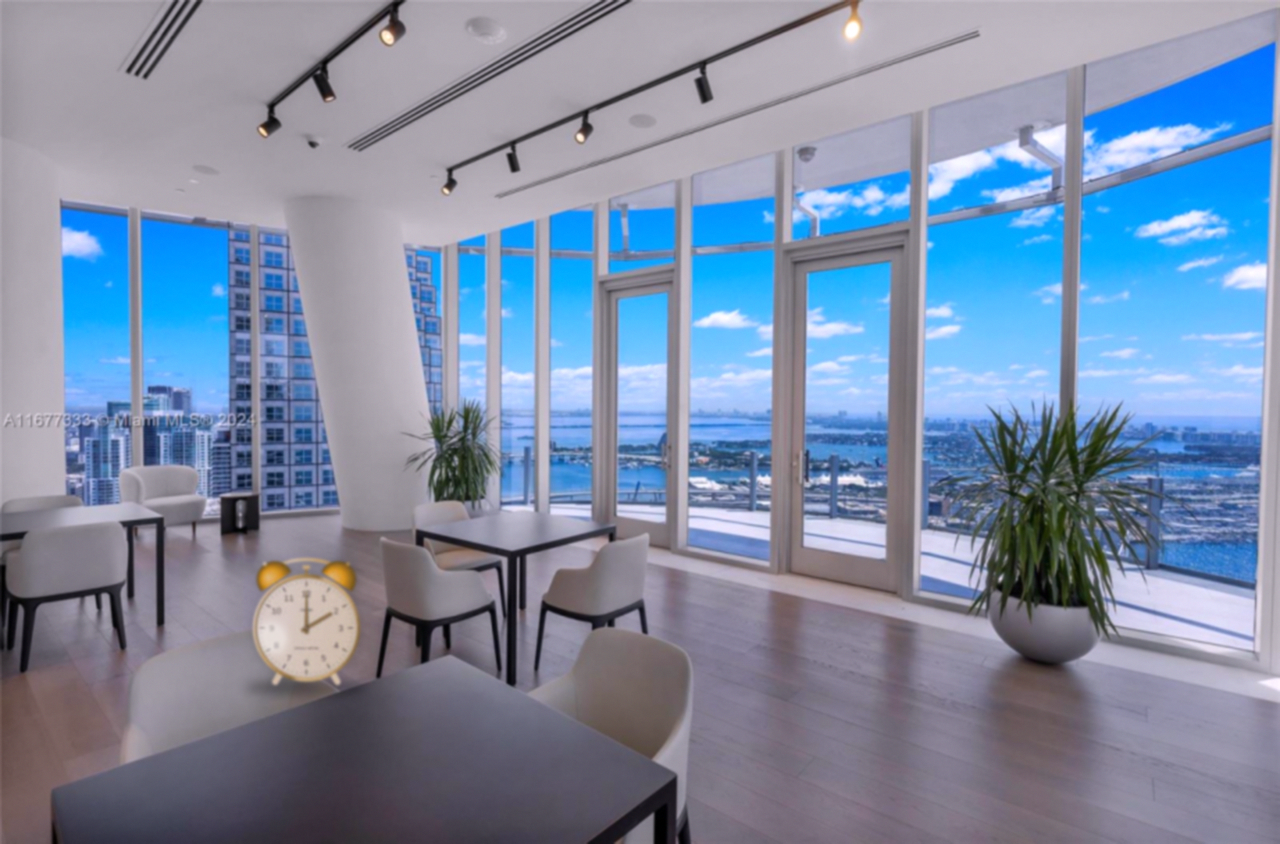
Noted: 2h00
